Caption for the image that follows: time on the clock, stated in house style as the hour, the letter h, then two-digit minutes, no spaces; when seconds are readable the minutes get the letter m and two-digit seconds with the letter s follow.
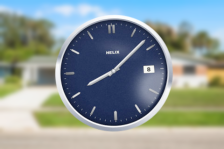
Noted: 8h08
